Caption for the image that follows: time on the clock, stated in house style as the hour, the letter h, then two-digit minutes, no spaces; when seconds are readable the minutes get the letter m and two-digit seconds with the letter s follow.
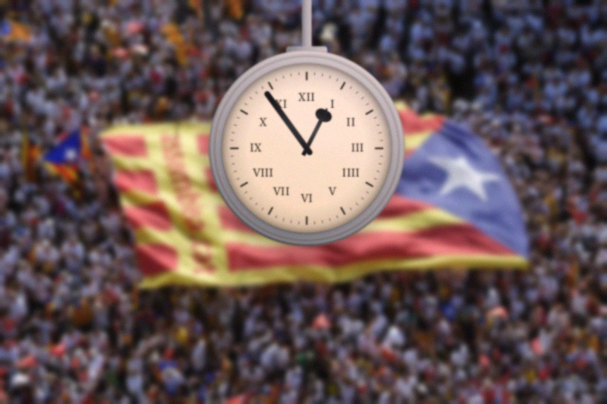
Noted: 12h54
